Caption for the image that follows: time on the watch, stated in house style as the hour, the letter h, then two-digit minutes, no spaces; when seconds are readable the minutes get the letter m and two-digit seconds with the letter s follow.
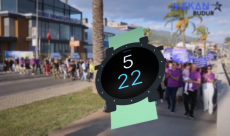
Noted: 5h22
